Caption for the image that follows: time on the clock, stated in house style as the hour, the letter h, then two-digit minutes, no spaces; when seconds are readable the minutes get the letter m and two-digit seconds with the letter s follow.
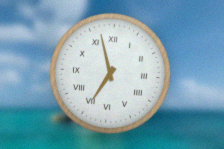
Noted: 6h57
